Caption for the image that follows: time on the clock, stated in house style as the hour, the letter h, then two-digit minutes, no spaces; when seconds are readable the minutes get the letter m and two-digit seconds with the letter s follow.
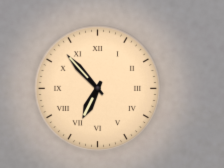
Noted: 6h53
